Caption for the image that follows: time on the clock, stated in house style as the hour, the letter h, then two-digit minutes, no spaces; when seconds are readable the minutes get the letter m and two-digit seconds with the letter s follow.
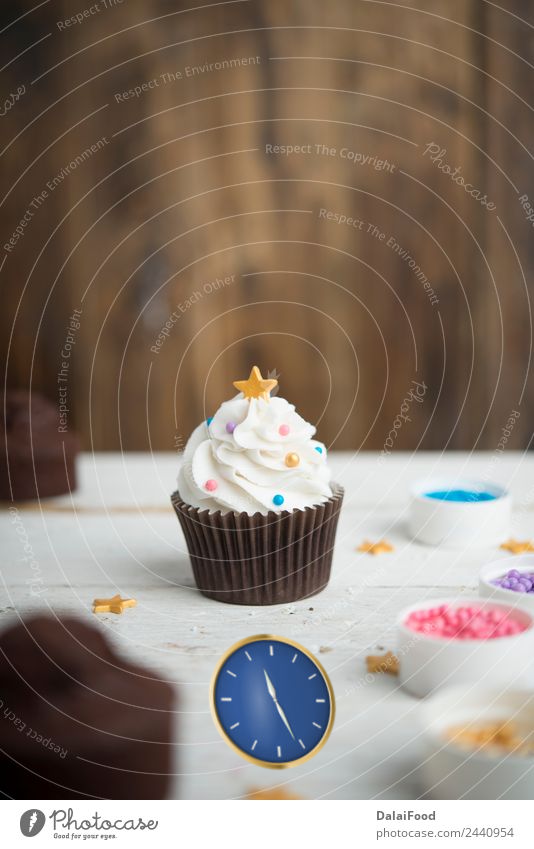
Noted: 11h26
